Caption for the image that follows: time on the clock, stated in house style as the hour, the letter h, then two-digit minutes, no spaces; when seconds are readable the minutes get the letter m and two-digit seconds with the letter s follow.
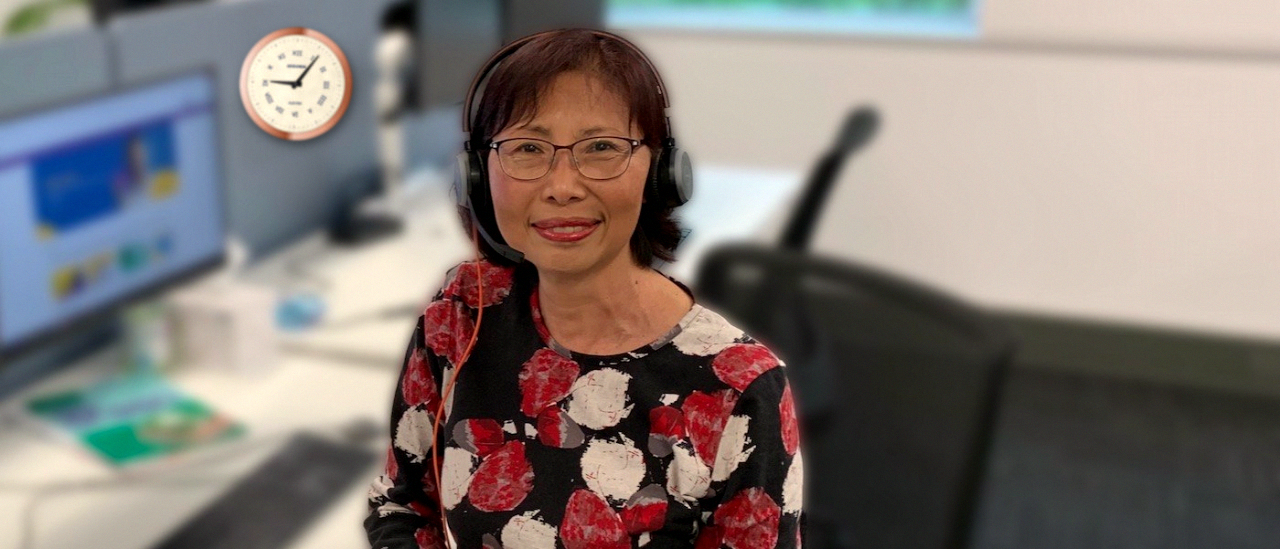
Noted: 9h06
